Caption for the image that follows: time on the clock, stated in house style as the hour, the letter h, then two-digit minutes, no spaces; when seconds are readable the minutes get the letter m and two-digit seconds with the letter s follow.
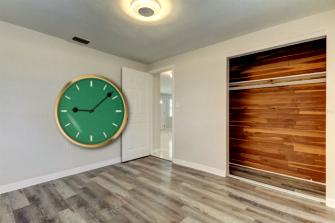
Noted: 9h08
